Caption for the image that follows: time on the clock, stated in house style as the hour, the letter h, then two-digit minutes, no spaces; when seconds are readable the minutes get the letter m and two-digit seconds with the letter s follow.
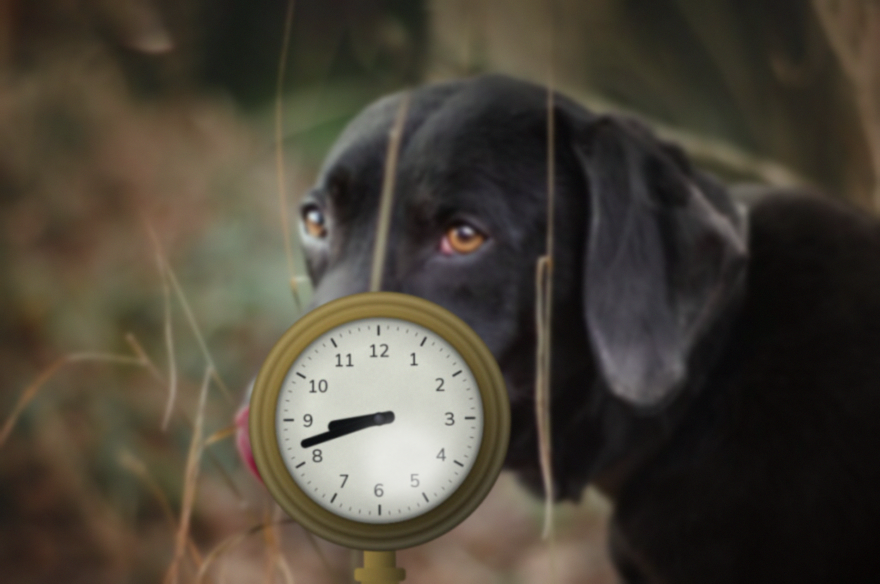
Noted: 8h42
